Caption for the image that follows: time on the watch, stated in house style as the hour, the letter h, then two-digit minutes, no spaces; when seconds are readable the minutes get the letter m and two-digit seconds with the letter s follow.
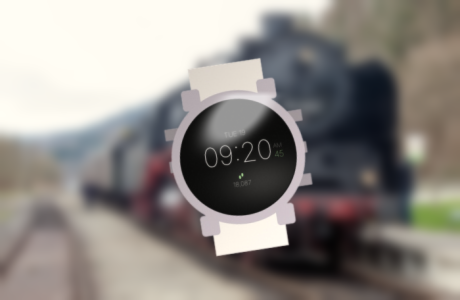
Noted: 9h20m45s
